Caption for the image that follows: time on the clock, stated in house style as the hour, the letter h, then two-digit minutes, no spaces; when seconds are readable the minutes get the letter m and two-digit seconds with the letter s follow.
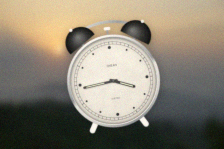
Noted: 3h44
